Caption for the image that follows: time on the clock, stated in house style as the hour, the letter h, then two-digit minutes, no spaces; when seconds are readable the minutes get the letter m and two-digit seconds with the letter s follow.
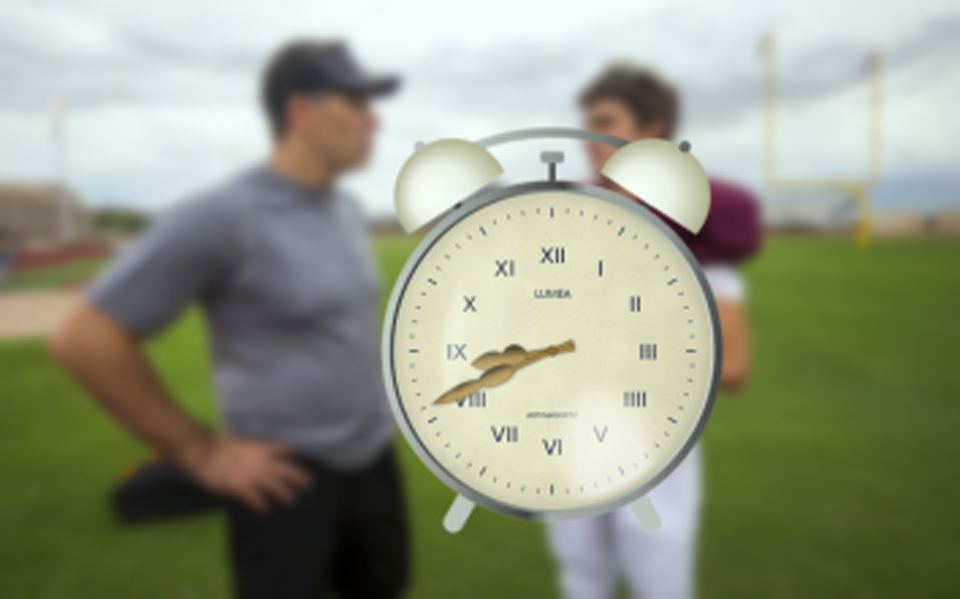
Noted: 8h41
